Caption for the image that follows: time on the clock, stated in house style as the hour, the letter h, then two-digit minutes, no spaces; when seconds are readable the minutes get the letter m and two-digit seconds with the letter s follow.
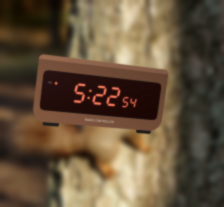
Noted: 5h22m54s
